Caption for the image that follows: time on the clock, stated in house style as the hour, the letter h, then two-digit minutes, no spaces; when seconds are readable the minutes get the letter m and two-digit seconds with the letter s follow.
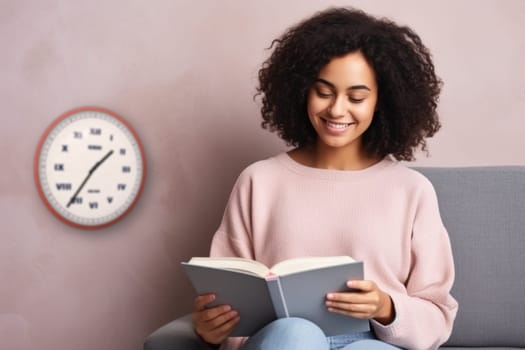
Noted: 1h36
